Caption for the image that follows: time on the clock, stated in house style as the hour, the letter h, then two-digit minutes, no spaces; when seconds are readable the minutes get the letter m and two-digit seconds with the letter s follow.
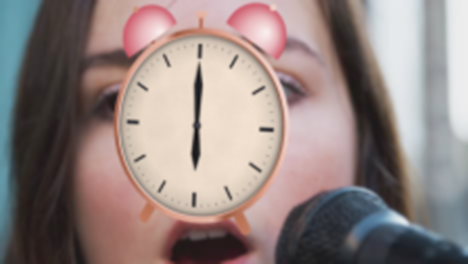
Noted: 6h00
